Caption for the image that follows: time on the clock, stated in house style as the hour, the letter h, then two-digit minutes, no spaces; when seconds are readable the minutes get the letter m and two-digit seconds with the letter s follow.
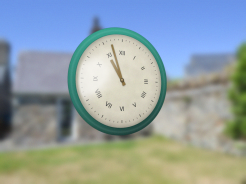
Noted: 10h57
